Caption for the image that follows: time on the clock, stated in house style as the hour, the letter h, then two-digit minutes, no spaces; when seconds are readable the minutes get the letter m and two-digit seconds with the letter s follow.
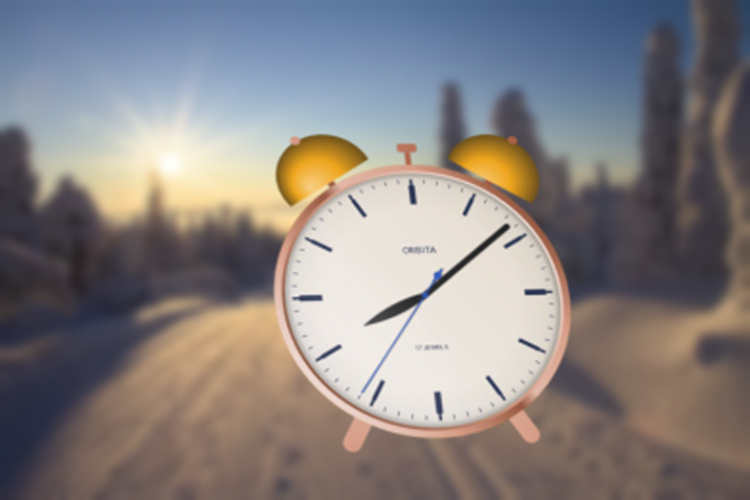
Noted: 8h08m36s
